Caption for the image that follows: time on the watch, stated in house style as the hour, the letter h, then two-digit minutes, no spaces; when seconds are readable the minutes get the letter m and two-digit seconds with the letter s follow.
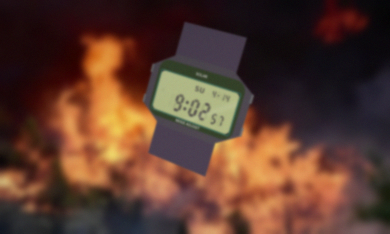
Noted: 9h02m57s
